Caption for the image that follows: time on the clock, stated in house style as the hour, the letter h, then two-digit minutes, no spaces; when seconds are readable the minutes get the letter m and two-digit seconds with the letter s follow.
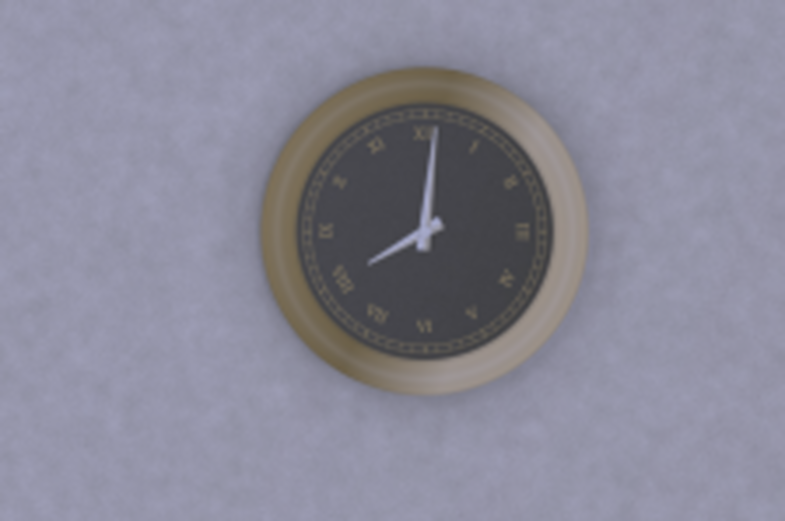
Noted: 8h01
